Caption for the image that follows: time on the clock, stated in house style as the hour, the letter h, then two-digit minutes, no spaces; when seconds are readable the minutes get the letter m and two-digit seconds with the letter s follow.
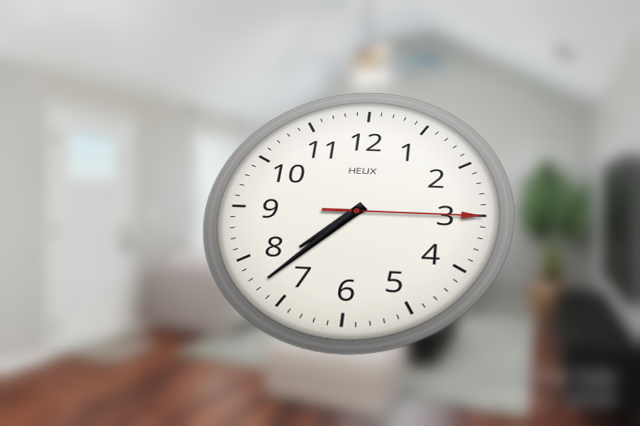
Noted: 7h37m15s
